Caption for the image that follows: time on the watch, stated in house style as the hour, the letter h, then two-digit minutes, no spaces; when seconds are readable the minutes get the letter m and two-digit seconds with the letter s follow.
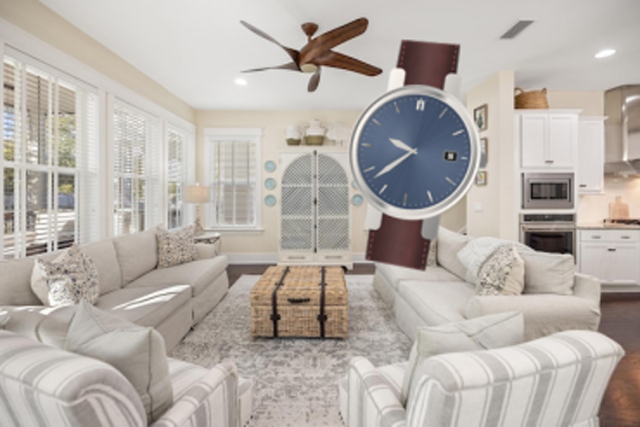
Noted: 9h38
